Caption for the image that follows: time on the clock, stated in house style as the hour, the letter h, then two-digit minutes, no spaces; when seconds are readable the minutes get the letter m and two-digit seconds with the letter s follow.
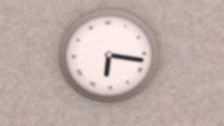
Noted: 6h17
